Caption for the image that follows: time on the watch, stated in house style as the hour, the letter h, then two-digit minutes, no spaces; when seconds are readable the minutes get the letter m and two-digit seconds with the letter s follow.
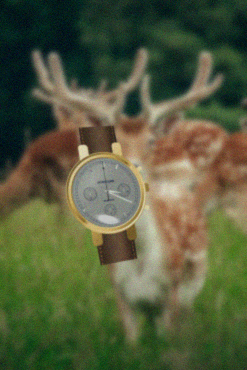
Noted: 3h20
